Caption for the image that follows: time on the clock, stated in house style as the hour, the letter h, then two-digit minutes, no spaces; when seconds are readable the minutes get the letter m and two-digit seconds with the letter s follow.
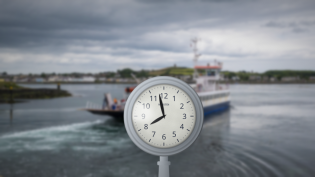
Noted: 7h58
